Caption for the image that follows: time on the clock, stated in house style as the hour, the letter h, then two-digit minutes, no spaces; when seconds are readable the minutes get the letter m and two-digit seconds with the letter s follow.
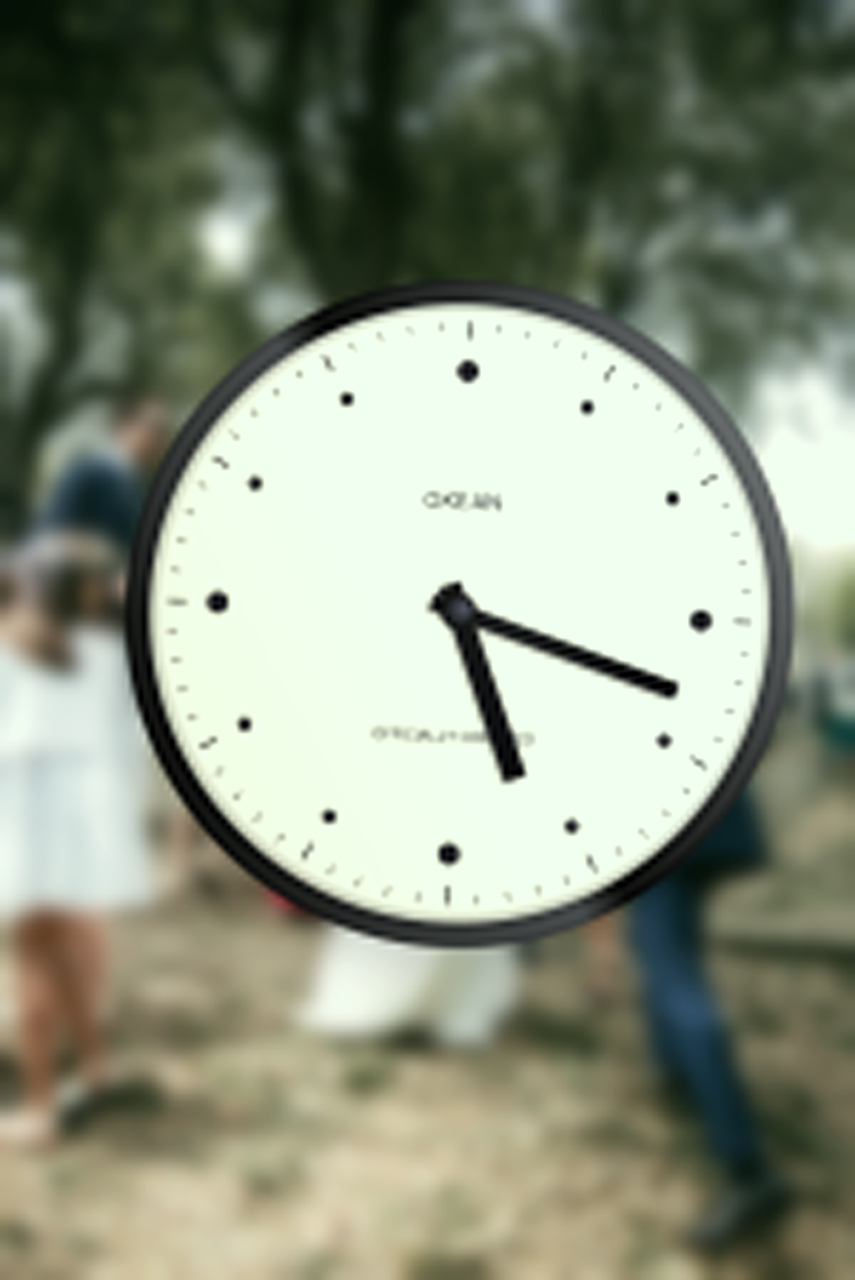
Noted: 5h18
